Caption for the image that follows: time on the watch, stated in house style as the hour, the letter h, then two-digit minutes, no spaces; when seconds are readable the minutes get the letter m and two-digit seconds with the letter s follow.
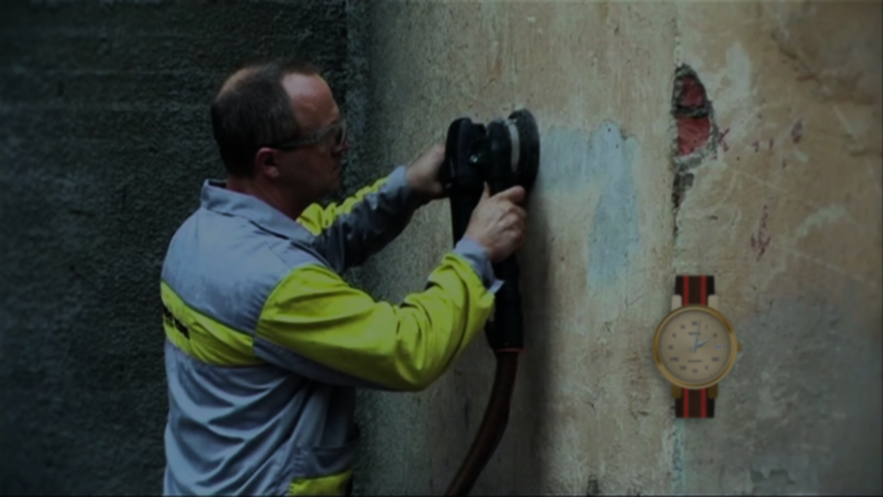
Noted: 2h02
